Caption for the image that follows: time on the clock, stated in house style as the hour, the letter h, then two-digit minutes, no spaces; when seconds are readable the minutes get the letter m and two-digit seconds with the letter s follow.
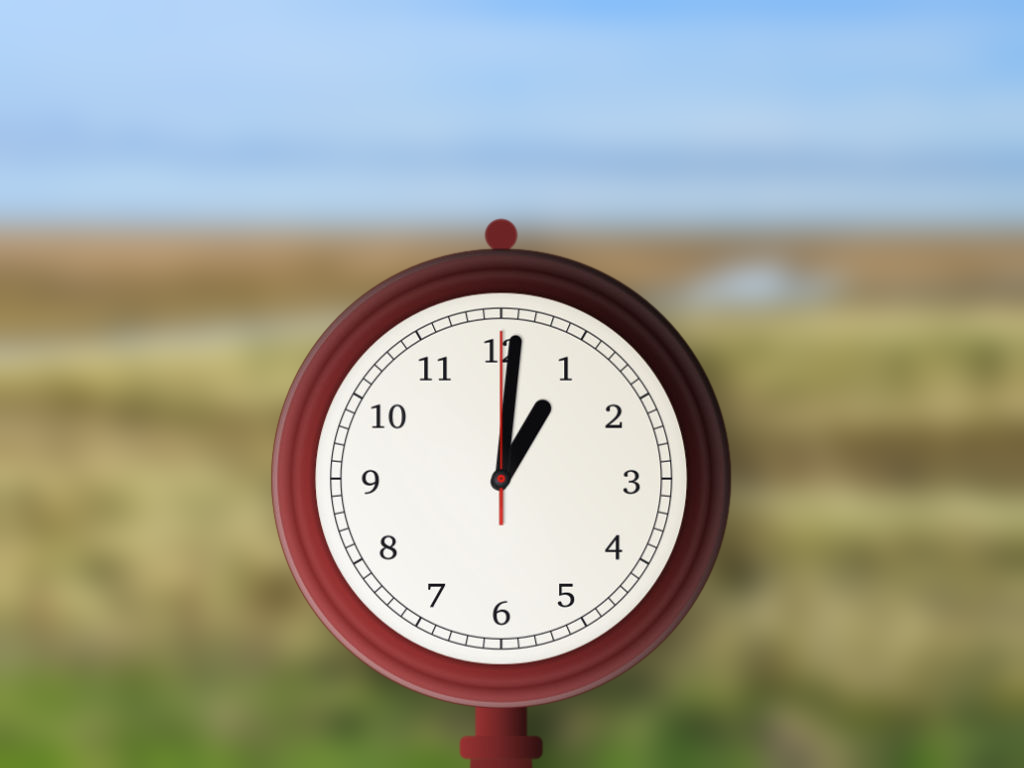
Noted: 1h01m00s
